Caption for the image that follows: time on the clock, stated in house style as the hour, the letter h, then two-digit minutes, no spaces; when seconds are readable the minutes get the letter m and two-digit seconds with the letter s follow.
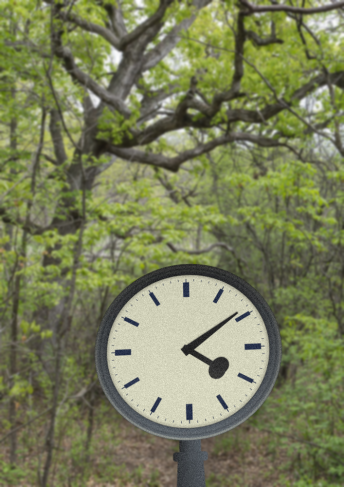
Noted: 4h09
